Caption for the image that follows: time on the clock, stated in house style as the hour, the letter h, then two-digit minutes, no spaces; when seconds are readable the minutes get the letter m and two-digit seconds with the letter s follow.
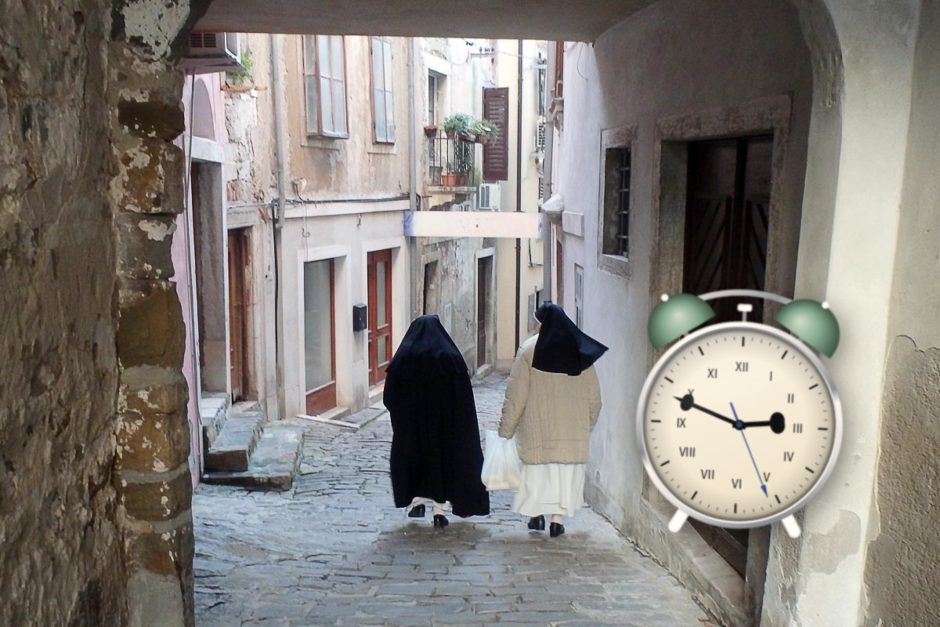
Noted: 2h48m26s
